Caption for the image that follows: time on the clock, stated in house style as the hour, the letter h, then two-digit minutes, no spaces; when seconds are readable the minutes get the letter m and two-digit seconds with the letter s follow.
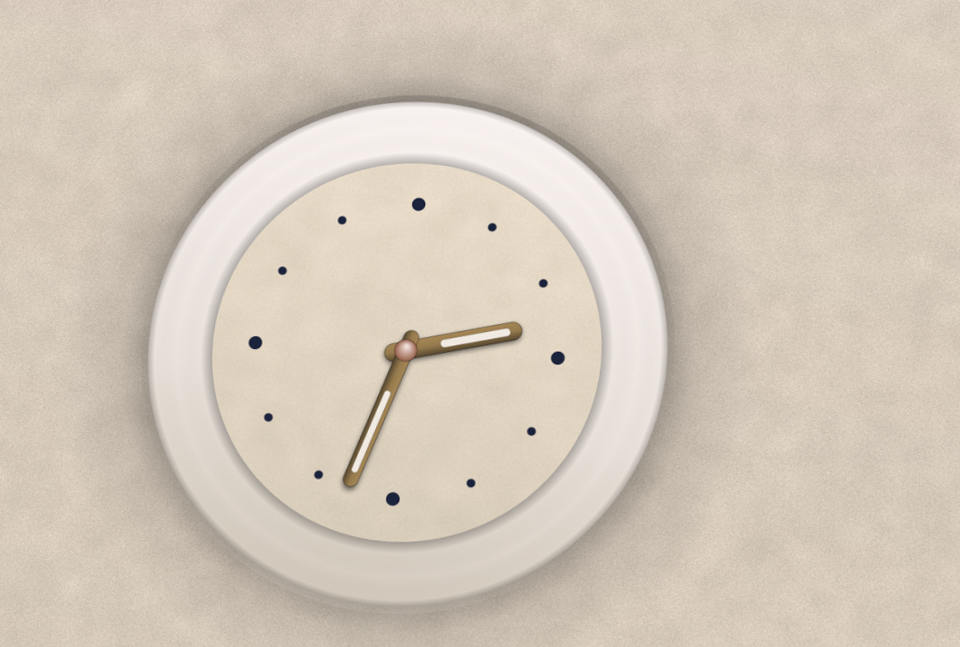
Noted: 2h33
